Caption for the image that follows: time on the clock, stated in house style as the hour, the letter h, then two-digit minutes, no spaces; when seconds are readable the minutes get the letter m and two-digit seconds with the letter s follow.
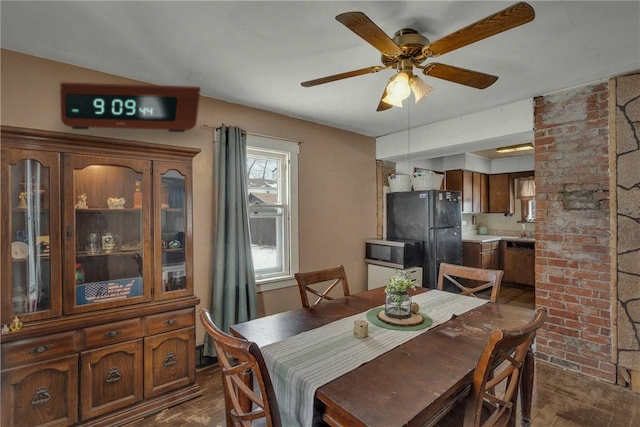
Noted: 9h09
